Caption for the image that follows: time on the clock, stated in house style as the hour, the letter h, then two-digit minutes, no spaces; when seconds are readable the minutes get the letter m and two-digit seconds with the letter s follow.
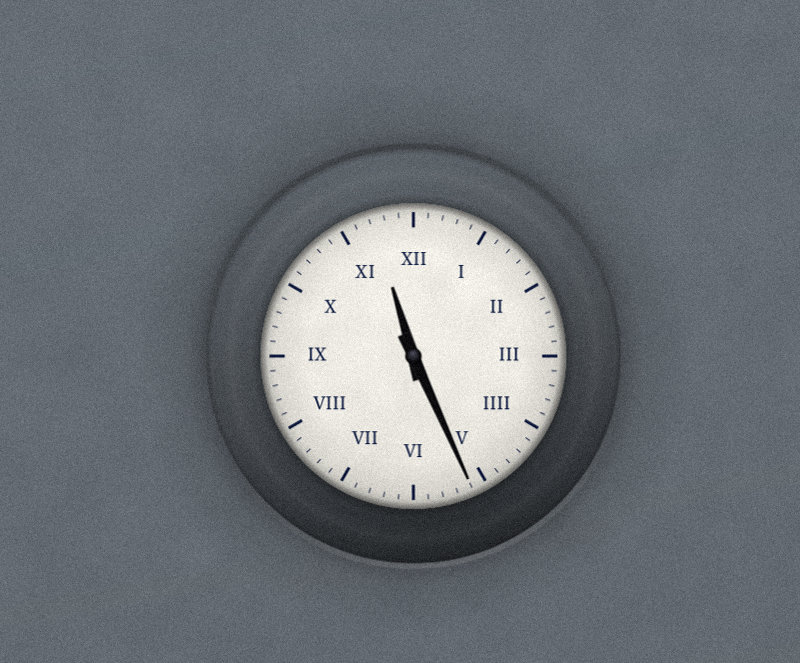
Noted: 11h26
